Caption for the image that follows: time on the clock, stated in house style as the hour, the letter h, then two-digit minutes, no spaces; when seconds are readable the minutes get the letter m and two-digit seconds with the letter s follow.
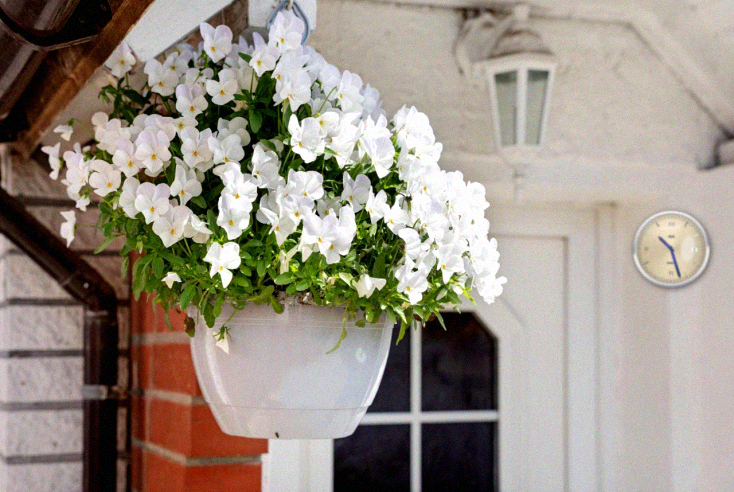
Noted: 10h27
